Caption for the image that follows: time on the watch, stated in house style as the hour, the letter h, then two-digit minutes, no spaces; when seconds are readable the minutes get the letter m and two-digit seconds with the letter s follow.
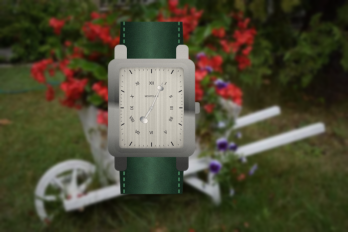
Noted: 7h04
